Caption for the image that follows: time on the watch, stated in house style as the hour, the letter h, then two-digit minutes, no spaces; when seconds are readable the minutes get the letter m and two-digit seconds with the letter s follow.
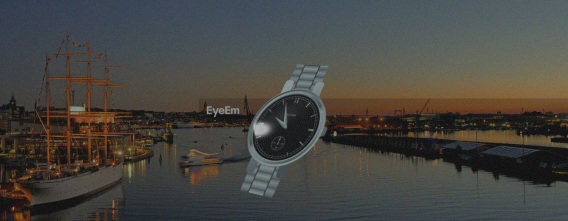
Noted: 9h56
